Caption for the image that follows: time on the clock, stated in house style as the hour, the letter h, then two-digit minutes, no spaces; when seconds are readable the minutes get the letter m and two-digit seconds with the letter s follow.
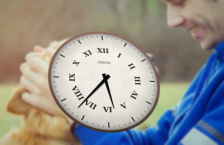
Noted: 5h37
